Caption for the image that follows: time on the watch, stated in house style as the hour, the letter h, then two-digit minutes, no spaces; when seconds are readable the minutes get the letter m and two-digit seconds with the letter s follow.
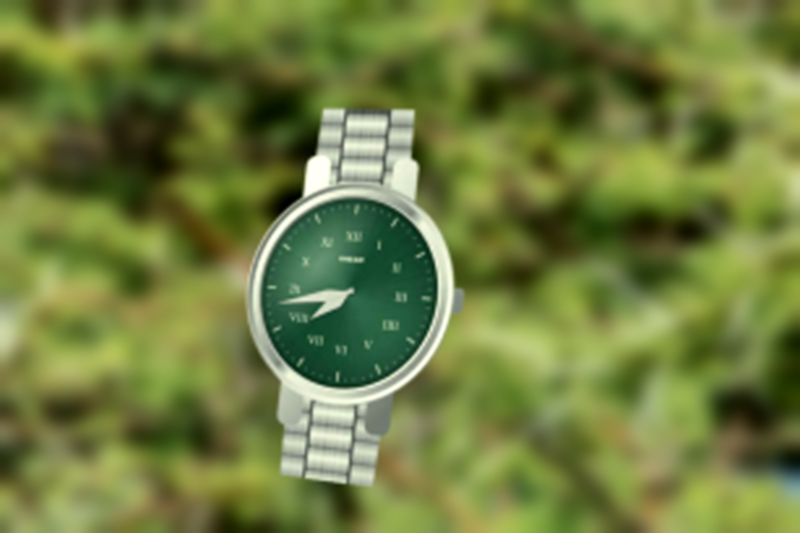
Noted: 7h43
